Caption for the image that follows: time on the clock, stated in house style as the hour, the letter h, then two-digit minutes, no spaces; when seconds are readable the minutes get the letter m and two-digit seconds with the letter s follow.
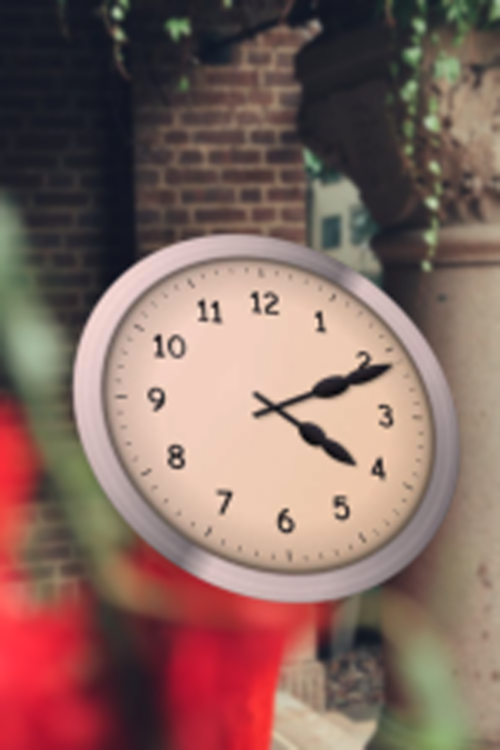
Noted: 4h11
